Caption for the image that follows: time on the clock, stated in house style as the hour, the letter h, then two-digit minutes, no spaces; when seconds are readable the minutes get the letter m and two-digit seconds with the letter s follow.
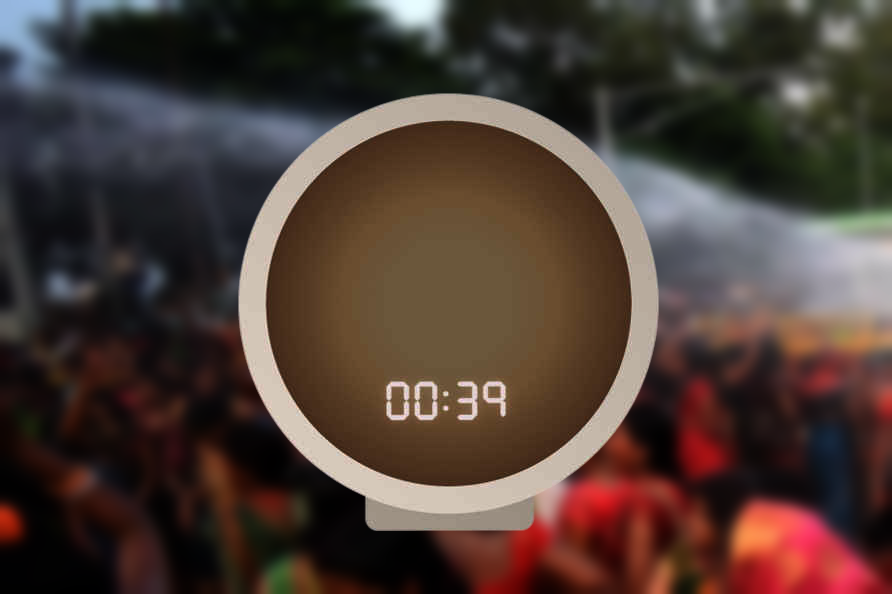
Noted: 0h39
